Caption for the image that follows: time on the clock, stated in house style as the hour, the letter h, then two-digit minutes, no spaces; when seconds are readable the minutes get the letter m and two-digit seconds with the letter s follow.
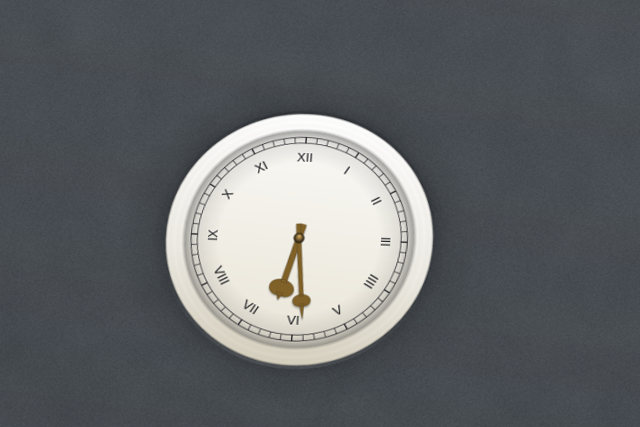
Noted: 6h29
